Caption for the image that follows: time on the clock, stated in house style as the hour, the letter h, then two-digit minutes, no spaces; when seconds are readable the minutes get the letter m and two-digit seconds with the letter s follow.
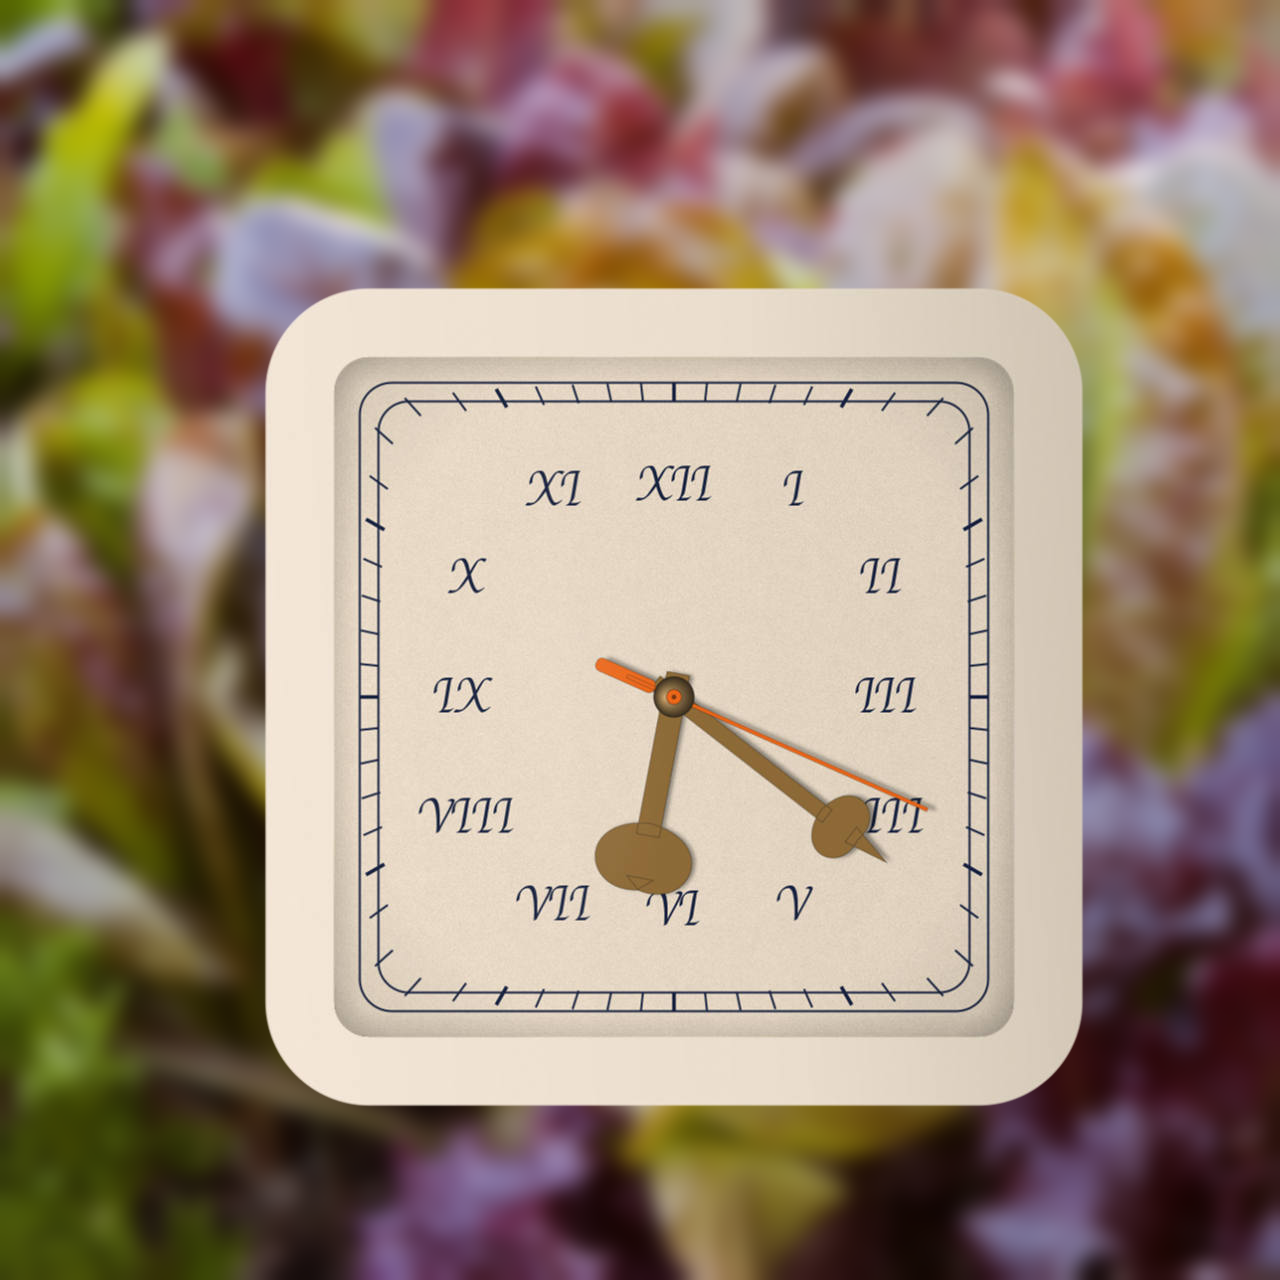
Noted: 6h21m19s
